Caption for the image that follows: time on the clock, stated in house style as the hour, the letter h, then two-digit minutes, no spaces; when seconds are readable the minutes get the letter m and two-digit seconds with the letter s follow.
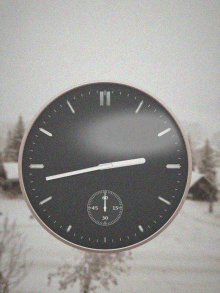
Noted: 2h43
